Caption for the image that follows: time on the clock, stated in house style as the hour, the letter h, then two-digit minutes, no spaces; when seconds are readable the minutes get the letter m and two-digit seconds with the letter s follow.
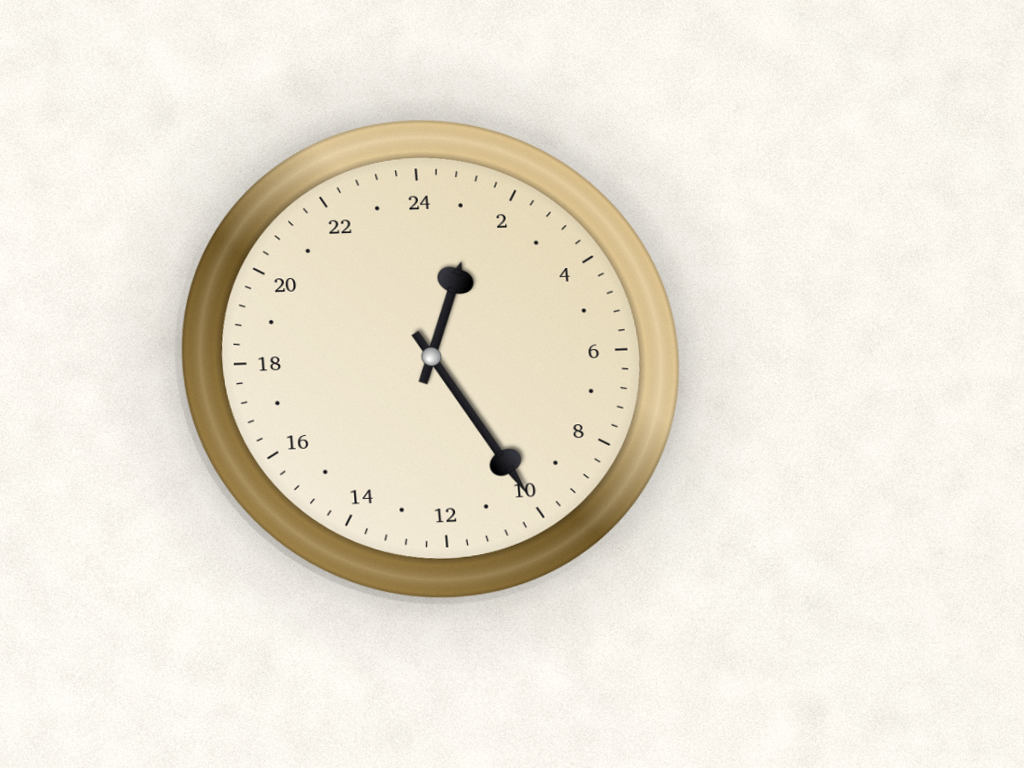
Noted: 1h25
